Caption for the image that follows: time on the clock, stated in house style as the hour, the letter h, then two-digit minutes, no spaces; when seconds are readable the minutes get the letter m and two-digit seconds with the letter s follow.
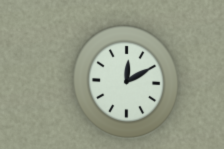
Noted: 12h10
